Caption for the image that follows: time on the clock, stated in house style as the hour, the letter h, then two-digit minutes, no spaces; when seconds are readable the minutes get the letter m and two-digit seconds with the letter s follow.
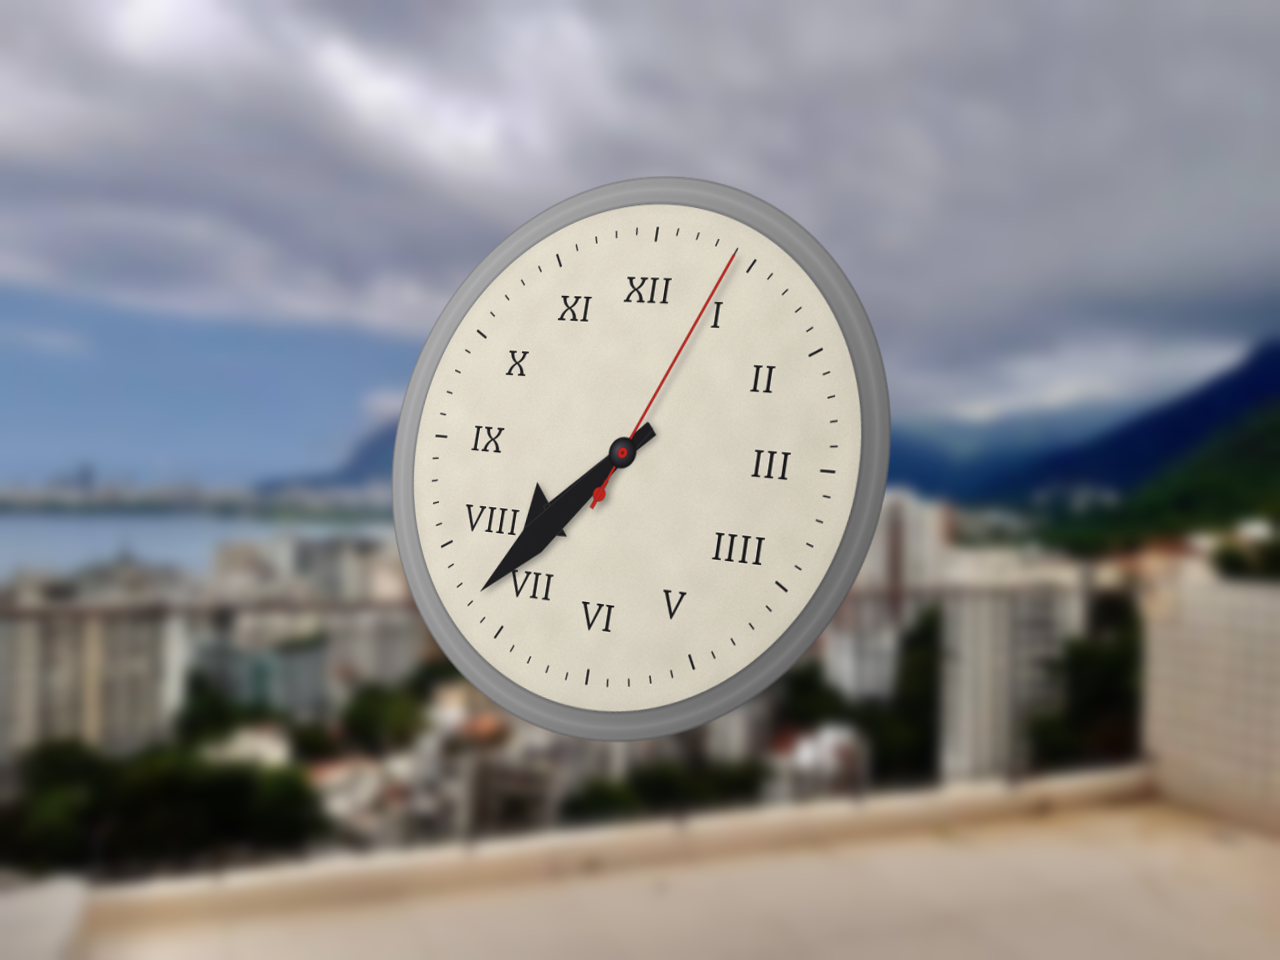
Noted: 7h37m04s
